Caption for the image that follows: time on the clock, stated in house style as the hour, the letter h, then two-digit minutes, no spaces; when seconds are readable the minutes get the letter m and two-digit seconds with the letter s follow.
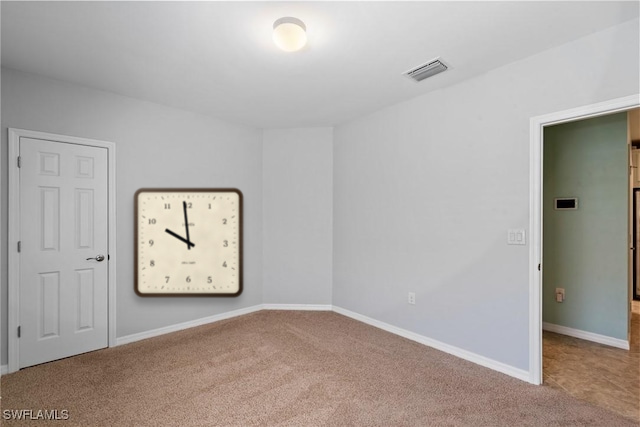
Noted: 9h59
